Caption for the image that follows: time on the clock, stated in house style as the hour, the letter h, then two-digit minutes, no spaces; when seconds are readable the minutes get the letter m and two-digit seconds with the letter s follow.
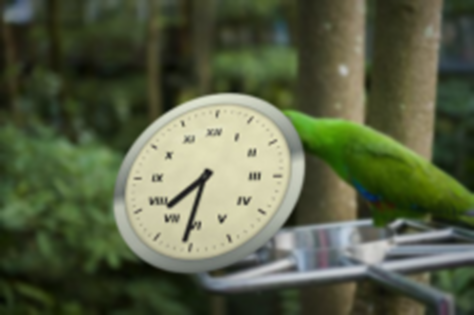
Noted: 7h31
